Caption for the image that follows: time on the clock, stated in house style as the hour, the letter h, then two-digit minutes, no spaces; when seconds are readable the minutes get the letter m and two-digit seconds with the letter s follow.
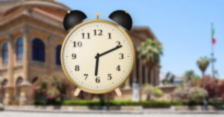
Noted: 6h11
